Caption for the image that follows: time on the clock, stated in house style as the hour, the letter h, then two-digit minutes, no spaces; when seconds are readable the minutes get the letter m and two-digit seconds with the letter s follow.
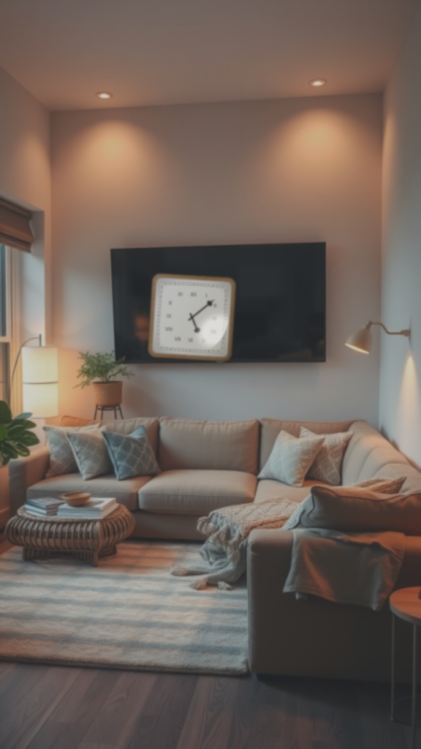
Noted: 5h08
